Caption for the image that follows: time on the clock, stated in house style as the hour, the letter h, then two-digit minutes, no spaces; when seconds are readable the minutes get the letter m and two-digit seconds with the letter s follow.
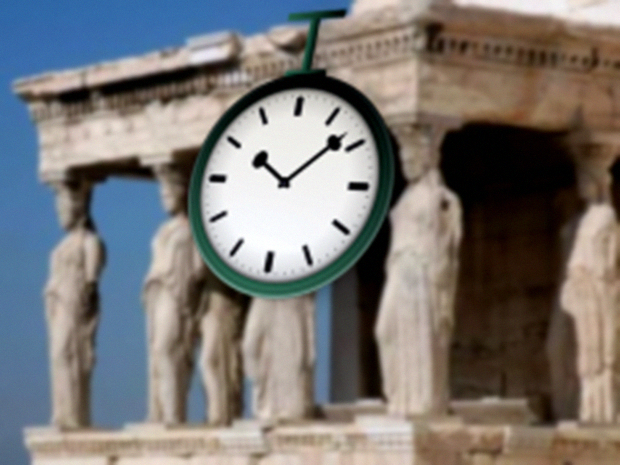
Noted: 10h08
